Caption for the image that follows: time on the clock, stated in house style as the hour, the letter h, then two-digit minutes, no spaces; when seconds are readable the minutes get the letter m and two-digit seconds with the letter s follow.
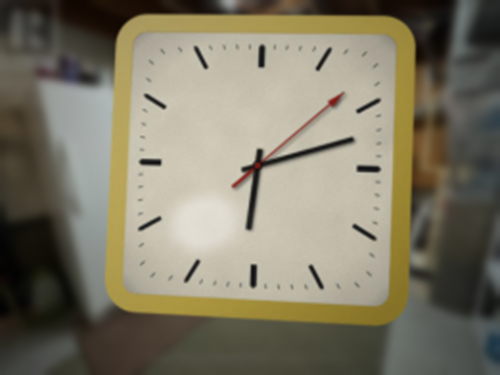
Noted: 6h12m08s
